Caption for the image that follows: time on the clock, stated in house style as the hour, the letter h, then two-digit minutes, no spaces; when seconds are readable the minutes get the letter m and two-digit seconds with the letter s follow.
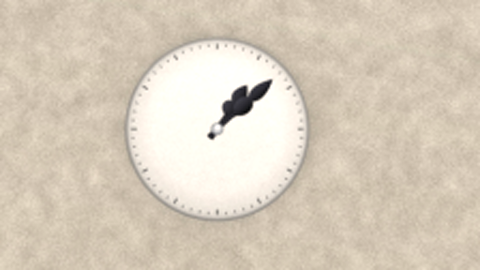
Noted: 1h08
